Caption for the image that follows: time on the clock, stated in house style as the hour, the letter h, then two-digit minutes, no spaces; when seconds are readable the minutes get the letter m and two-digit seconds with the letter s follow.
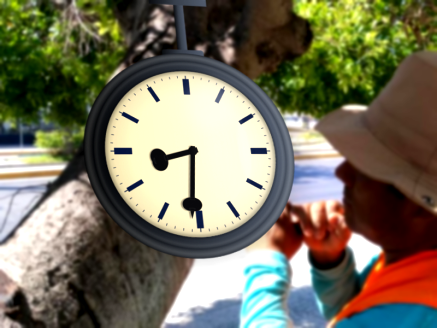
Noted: 8h31
